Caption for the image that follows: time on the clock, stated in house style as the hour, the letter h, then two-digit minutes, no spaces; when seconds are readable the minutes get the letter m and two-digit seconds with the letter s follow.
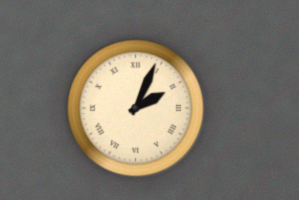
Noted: 2h04
